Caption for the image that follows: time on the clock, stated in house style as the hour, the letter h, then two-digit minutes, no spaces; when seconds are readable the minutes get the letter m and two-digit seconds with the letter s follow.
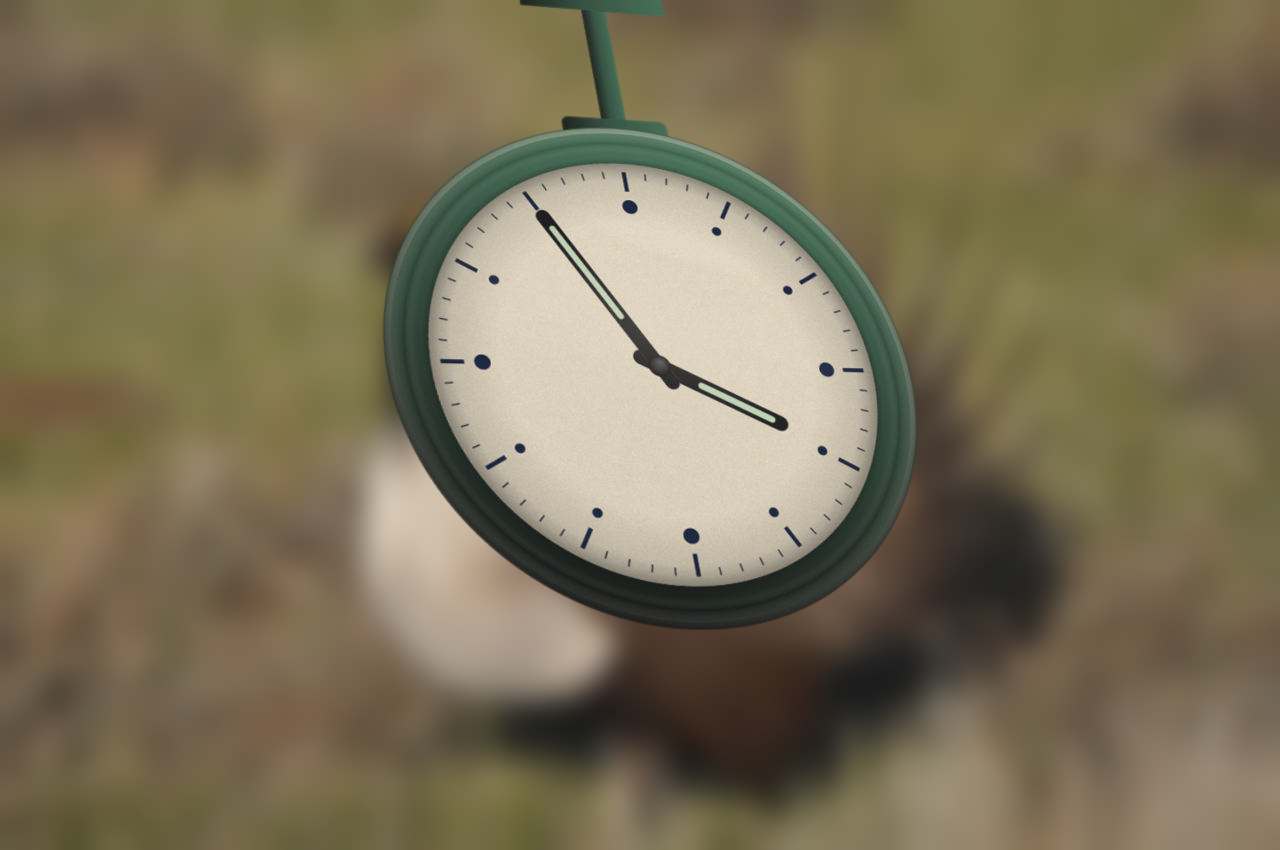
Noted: 3h55
